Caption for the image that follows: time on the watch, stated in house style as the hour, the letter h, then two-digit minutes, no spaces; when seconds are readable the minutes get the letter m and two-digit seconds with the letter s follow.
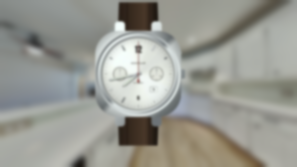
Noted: 7h43
